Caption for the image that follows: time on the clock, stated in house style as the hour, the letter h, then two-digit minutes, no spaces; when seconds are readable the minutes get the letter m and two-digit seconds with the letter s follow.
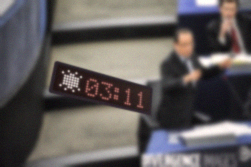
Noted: 3h11
